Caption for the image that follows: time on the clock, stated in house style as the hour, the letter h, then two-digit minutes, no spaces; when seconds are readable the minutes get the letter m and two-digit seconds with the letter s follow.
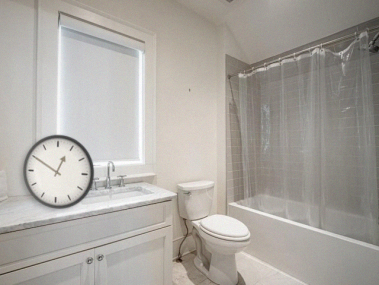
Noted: 12h50
